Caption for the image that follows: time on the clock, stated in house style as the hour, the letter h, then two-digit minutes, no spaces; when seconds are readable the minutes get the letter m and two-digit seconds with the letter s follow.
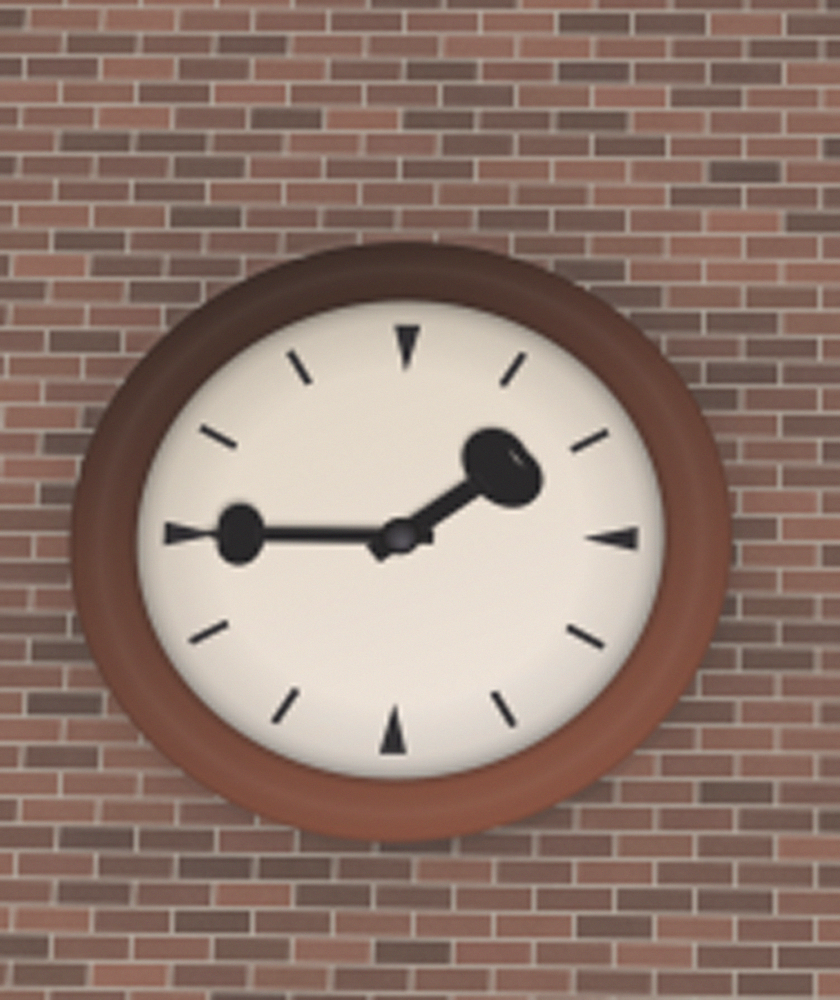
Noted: 1h45
